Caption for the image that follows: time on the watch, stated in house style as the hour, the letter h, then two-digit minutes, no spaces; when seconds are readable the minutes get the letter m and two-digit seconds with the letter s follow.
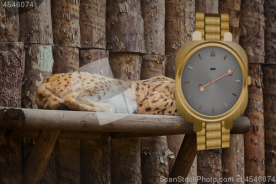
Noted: 8h11
